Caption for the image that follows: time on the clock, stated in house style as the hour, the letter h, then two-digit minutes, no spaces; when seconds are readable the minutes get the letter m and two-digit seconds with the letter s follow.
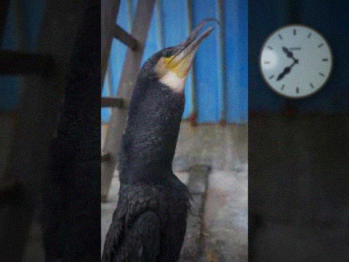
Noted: 10h38
